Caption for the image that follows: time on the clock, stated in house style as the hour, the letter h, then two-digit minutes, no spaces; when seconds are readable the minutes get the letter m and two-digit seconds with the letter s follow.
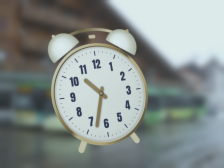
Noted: 10h33
